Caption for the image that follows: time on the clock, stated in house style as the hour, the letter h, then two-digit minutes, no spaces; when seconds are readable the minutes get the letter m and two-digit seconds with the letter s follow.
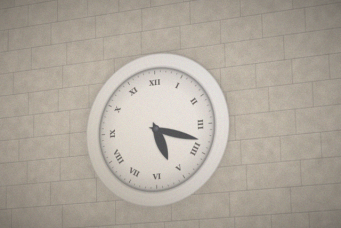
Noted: 5h18
